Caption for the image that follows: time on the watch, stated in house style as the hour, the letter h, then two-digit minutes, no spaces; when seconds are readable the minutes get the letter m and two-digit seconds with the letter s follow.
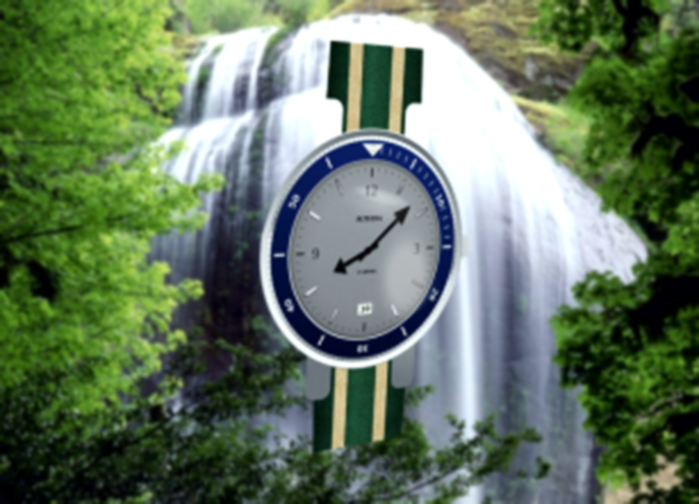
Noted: 8h08
